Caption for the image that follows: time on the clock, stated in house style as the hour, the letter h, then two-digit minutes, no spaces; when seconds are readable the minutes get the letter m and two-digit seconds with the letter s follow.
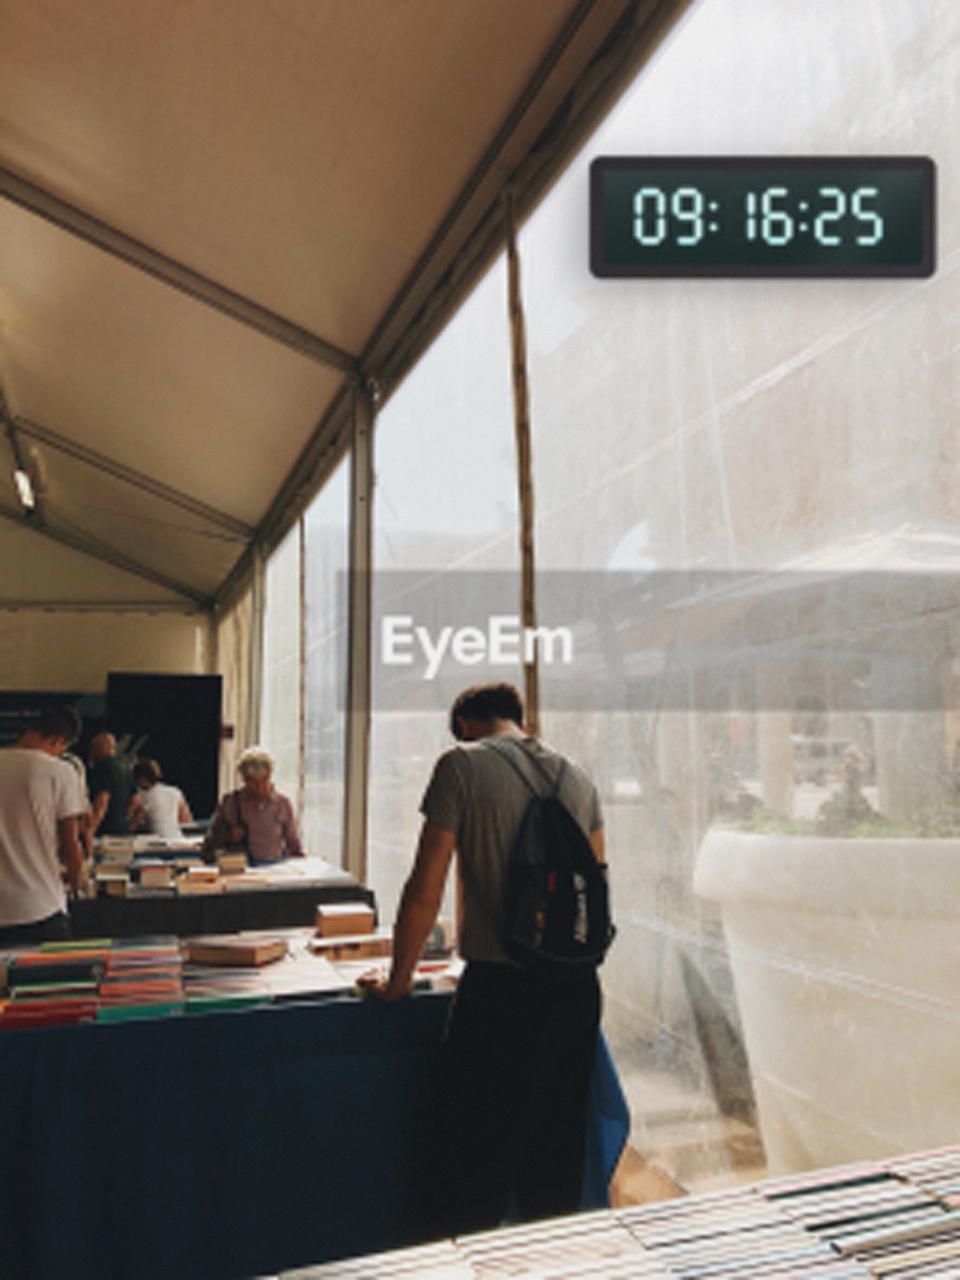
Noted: 9h16m25s
